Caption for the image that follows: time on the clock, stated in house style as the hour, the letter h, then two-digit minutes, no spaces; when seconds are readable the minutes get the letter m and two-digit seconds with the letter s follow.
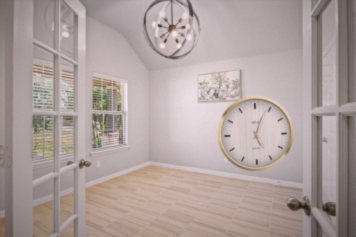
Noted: 5h04
